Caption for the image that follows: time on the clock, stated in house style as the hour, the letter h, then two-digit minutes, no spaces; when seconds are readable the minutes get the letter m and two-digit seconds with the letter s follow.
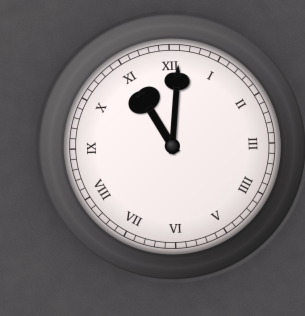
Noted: 11h01
